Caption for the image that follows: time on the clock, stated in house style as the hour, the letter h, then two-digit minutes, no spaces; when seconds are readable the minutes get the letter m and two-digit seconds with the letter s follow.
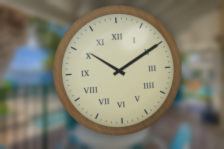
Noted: 10h10
